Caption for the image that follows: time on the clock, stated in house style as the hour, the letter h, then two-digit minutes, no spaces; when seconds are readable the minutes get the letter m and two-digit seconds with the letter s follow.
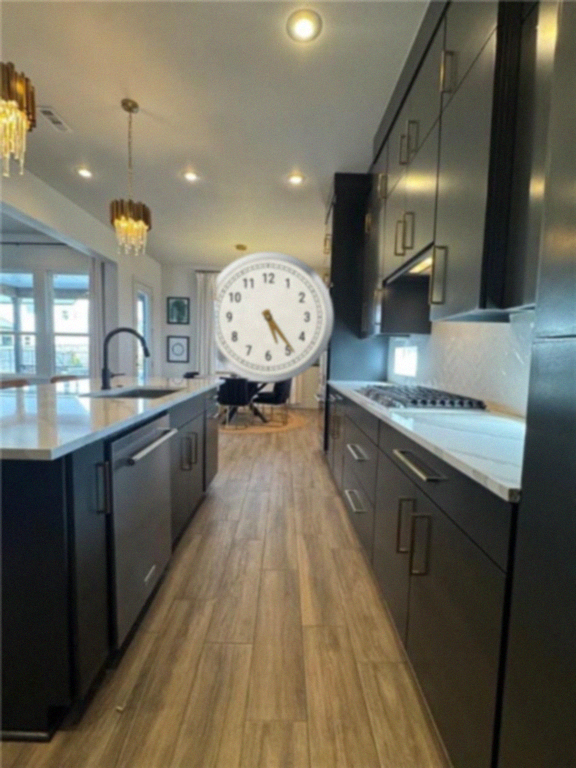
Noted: 5h24
